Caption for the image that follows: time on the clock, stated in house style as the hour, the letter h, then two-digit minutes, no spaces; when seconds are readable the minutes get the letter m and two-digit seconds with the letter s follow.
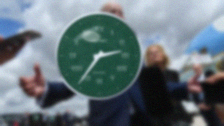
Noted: 2h36
